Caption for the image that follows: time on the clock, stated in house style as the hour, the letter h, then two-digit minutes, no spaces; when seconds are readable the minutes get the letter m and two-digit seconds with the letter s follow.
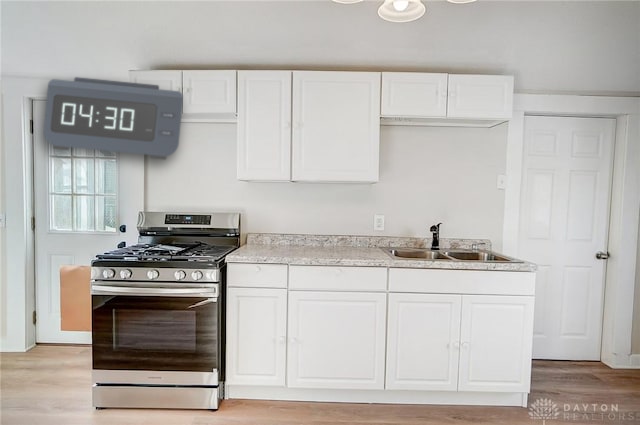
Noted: 4h30
